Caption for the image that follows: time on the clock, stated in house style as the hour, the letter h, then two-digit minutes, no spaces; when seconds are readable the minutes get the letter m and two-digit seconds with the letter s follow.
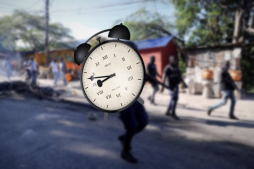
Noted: 8h48
